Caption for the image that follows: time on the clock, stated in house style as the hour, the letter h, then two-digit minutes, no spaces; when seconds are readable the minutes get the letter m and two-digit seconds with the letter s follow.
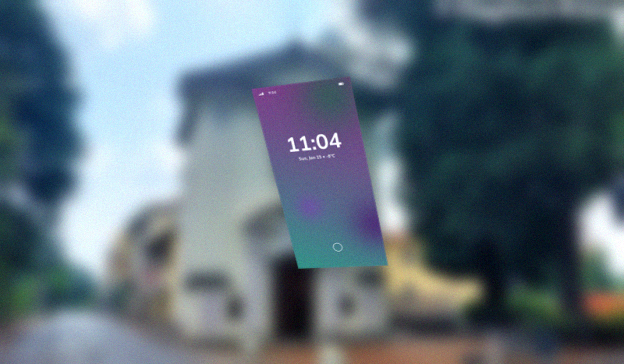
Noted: 11h04
